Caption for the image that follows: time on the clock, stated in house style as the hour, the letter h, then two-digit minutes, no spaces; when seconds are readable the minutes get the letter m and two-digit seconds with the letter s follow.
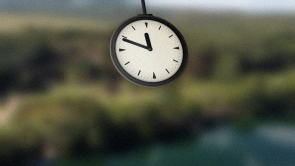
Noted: 11h49
